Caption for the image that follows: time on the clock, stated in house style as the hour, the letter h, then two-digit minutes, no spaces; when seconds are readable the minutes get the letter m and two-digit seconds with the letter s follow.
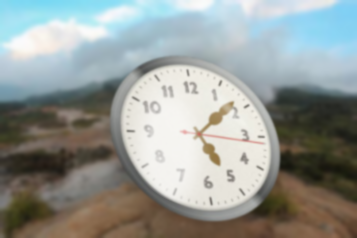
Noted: 5h08m16s
